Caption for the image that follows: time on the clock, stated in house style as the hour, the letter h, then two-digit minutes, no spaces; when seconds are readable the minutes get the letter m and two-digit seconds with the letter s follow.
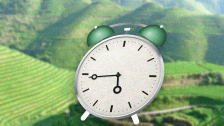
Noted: 5h44
